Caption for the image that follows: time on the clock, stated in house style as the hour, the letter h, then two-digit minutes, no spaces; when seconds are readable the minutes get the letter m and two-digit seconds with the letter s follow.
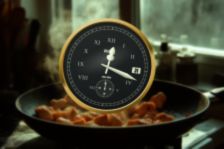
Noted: 12h18
